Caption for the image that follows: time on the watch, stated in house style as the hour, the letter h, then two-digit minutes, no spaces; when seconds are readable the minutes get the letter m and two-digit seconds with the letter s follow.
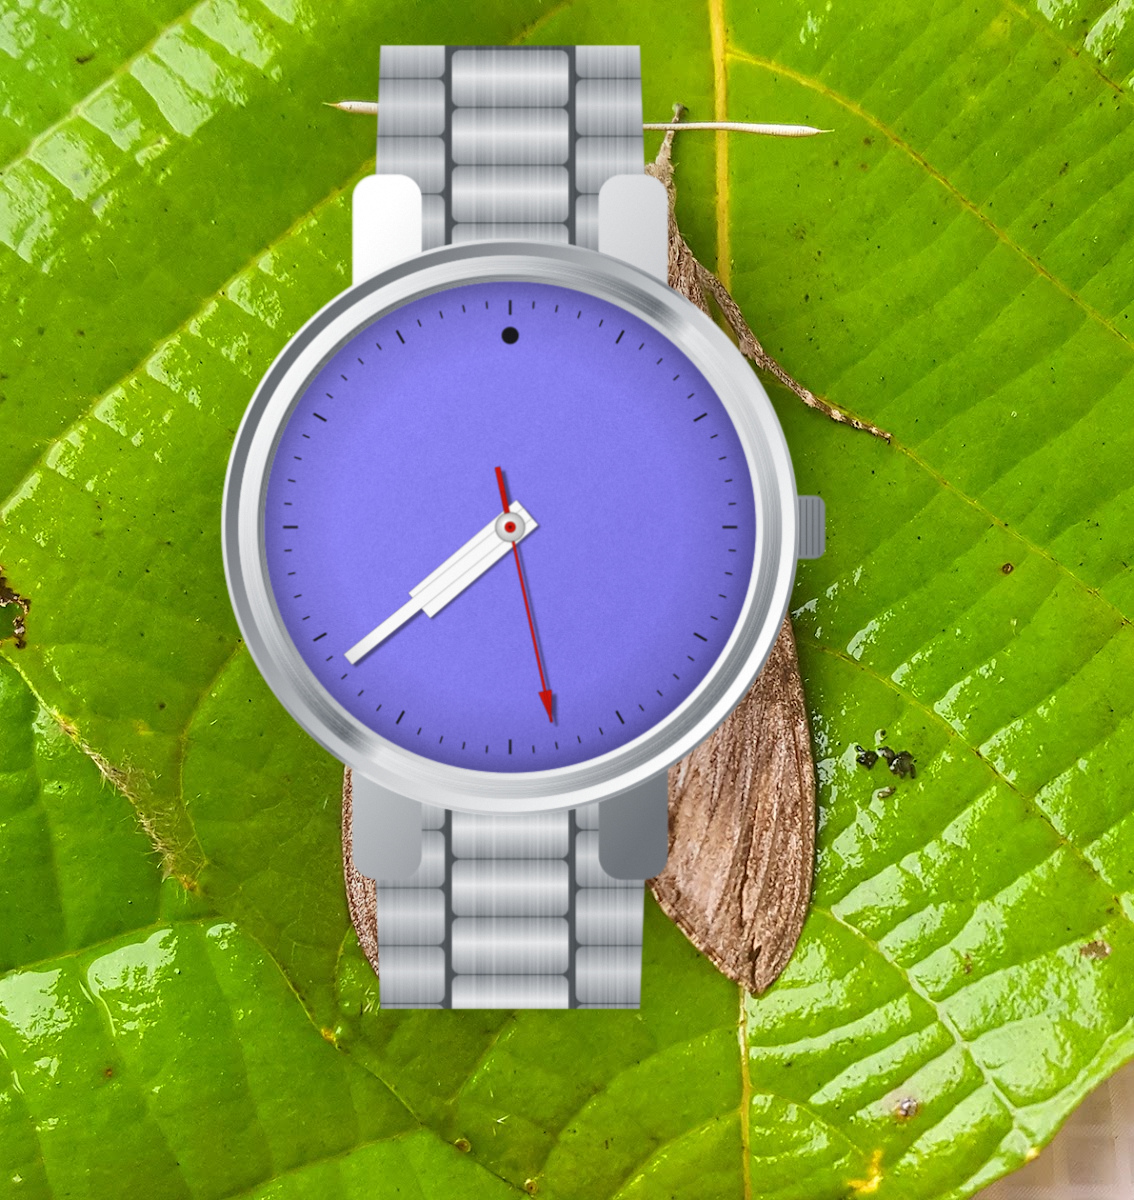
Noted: 7h38m28s
